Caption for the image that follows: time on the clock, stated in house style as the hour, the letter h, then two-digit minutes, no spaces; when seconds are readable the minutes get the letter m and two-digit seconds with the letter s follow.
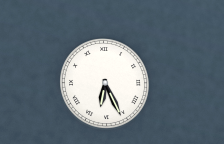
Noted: 6h26
